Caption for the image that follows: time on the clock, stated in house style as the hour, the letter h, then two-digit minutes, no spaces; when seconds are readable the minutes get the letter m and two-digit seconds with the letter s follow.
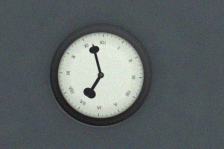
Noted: 6h57
